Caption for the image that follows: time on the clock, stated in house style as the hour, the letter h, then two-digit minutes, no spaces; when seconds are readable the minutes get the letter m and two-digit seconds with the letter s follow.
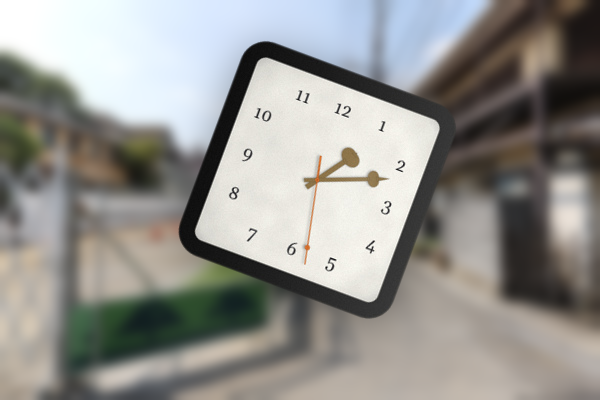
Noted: 1h11m28s
